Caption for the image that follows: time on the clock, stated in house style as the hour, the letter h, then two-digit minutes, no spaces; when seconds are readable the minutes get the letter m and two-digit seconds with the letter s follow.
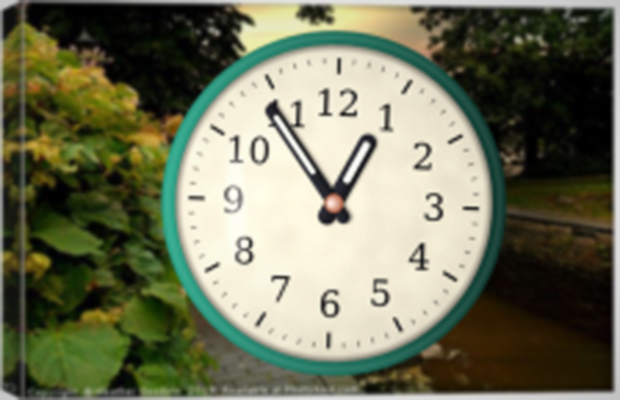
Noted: 12h54
